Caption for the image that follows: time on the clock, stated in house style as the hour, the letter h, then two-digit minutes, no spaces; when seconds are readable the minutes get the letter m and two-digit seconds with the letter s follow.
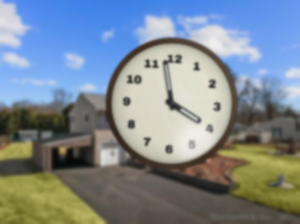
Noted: 3h58
